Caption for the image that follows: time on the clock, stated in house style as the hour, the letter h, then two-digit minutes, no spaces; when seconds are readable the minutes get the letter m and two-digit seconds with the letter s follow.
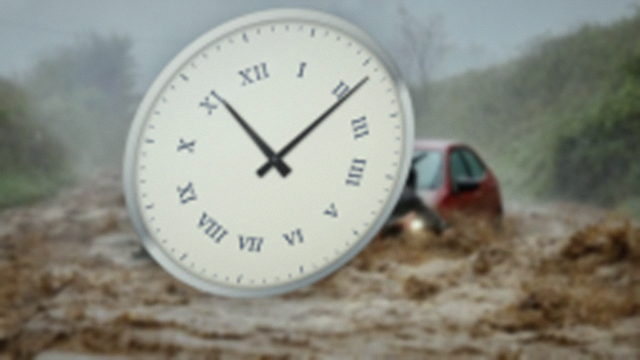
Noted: 11h11
